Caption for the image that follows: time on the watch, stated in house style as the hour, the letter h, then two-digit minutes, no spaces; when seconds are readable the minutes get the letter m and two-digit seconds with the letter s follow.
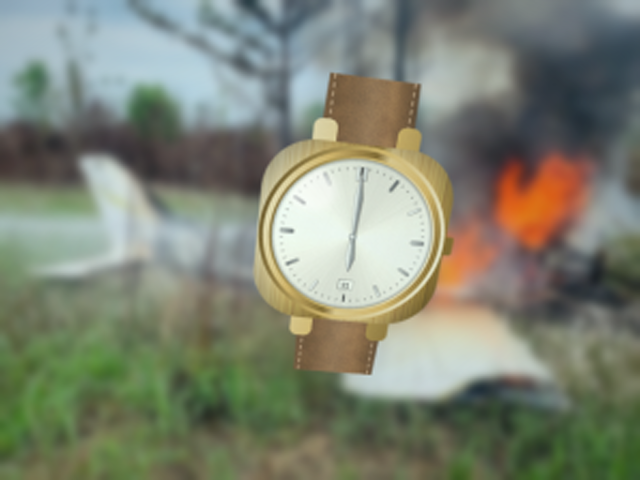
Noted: 6h00
